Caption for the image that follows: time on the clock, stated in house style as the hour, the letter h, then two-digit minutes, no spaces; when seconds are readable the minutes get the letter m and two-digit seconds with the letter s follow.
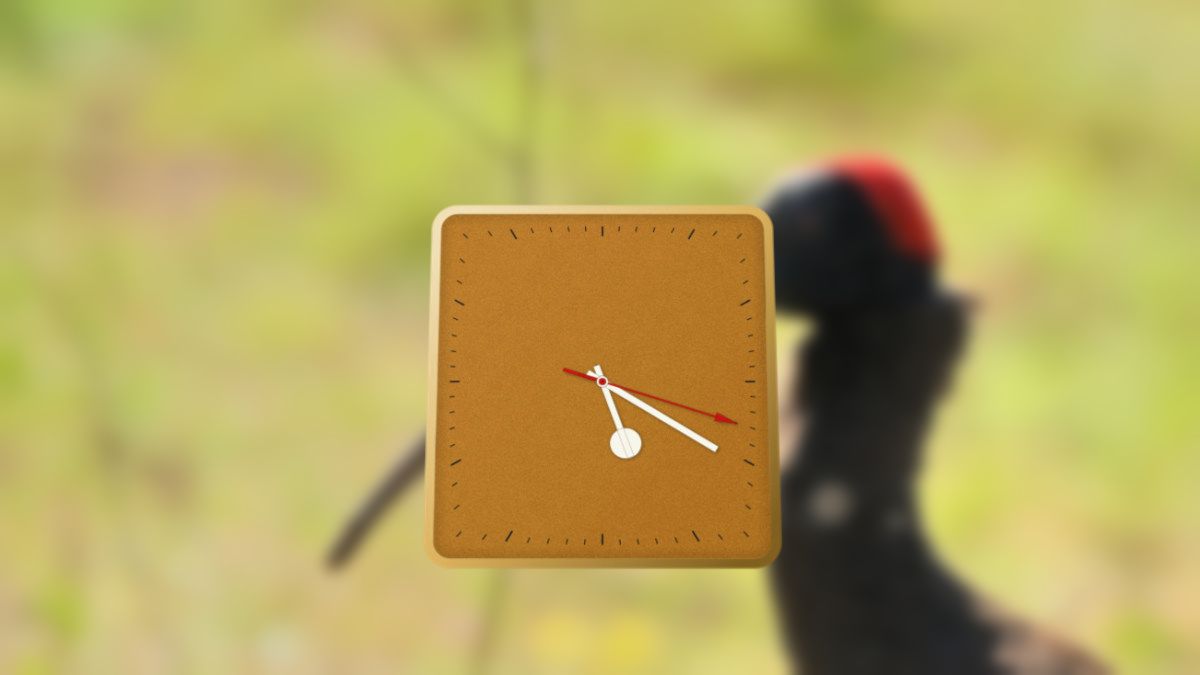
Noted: 5h20m18s
